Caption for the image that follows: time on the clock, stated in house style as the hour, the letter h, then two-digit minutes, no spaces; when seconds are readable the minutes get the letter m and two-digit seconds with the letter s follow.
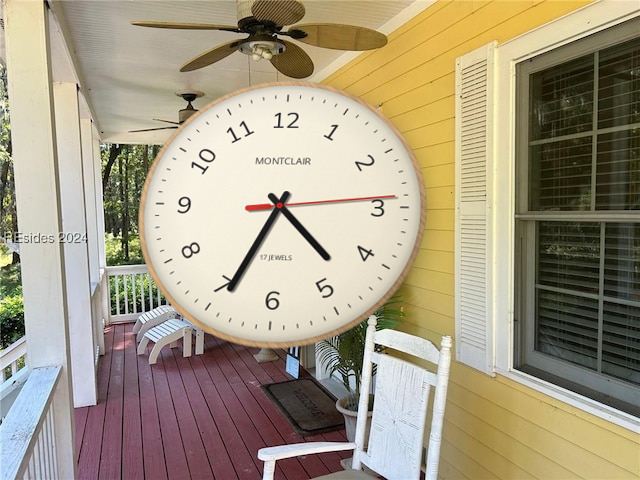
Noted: 4h34m14s
